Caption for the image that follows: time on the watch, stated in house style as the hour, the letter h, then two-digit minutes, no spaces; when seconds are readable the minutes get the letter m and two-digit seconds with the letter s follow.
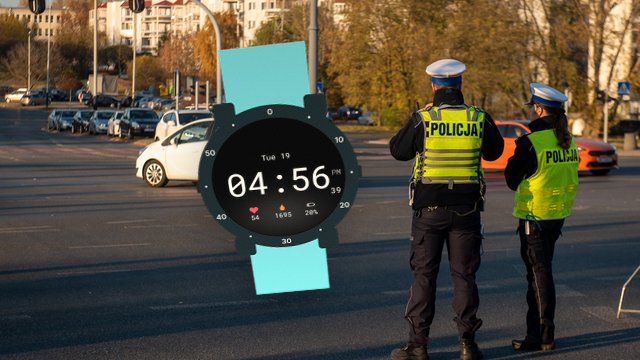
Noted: 4h56m39s
